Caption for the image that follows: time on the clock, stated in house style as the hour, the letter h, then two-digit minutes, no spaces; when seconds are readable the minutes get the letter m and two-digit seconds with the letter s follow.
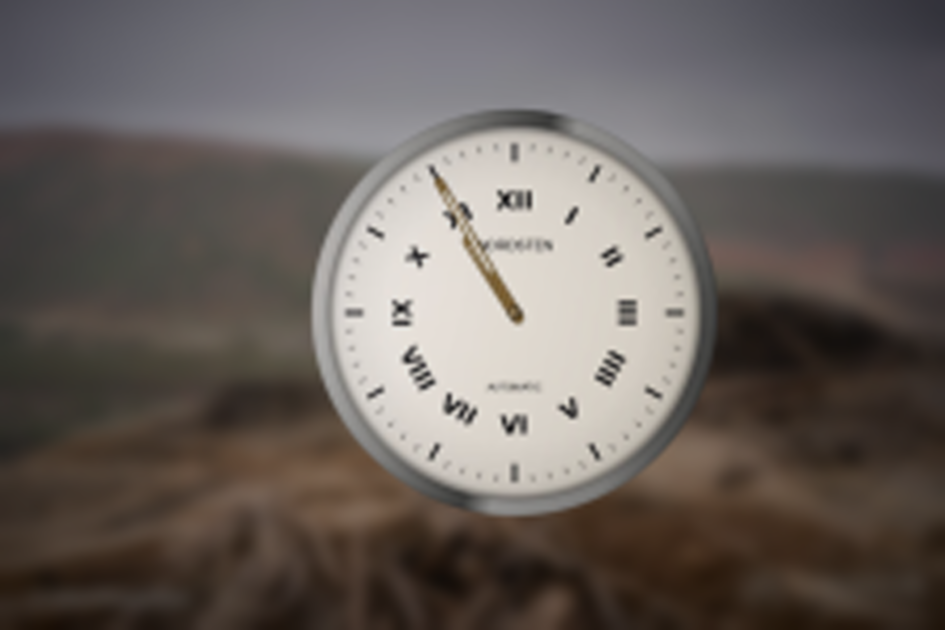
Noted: 10h55
